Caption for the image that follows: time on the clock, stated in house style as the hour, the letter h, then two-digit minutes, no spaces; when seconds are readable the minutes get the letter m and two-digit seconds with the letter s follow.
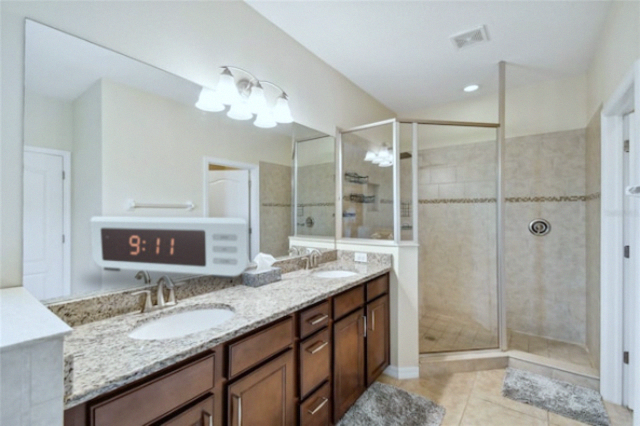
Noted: 9h11
